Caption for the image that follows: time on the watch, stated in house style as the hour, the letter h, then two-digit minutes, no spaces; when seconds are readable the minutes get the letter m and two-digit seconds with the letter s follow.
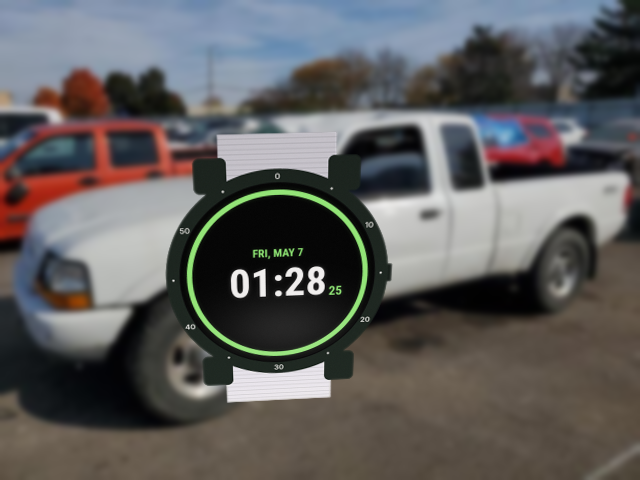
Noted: 1h28m25s
